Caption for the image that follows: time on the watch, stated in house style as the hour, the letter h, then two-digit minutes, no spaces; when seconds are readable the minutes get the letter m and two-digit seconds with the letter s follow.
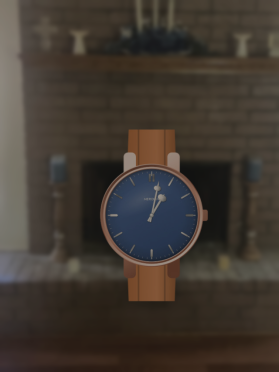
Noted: 1h02
